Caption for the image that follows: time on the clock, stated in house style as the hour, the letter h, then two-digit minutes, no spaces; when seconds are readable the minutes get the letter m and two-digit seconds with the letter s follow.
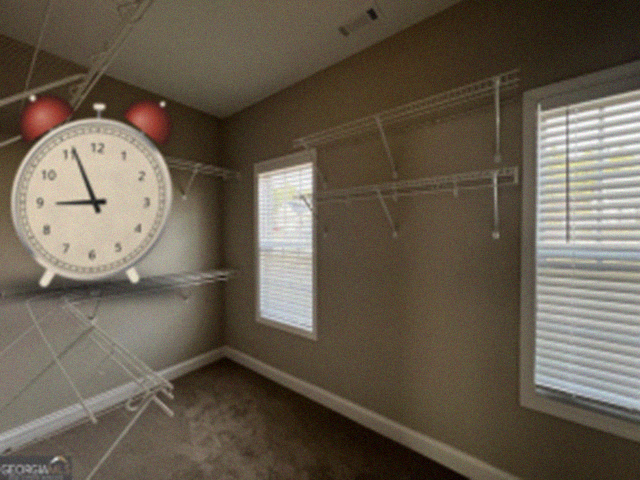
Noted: 8h56
